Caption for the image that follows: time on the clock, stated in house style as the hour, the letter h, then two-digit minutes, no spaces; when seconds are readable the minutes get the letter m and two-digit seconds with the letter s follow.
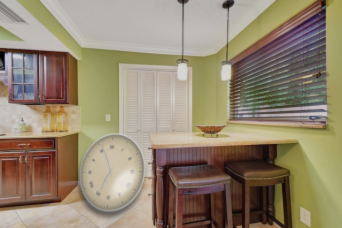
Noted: 6h56
